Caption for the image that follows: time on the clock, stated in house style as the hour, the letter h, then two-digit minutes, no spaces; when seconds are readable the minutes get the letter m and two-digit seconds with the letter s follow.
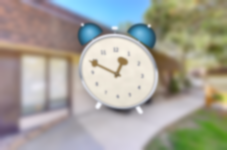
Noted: 12h49
